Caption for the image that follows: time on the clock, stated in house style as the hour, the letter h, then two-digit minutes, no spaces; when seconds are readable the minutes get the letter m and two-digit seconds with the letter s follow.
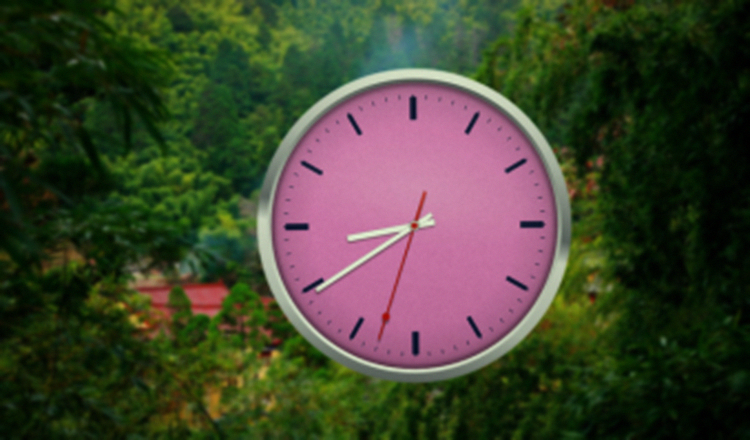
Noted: 8h39m33s
